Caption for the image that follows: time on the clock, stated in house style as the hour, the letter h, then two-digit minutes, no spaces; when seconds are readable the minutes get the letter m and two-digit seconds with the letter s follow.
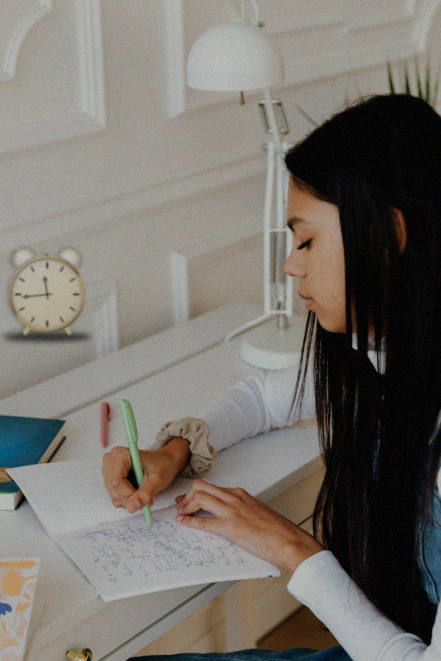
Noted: 11h44
